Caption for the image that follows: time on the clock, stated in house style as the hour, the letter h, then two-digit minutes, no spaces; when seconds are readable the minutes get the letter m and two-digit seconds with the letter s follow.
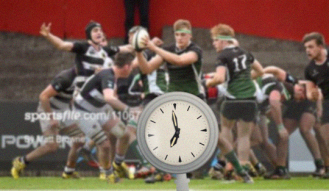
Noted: 6h59
